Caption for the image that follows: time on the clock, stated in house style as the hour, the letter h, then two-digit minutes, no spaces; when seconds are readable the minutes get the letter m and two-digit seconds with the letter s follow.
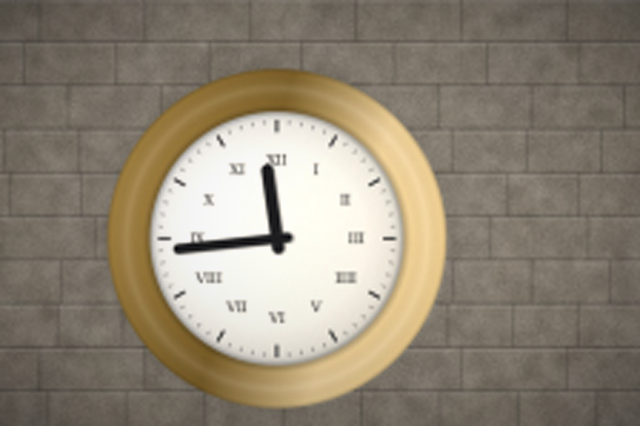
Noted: 11h44
